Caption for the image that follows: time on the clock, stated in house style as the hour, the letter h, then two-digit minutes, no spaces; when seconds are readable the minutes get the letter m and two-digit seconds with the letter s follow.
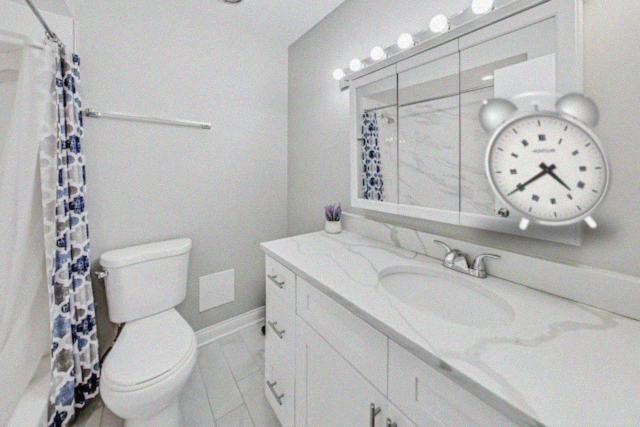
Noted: 4h40
